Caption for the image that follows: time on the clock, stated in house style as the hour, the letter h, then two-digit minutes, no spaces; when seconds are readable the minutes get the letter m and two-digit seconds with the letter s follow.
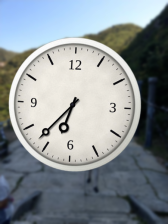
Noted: 6h37
